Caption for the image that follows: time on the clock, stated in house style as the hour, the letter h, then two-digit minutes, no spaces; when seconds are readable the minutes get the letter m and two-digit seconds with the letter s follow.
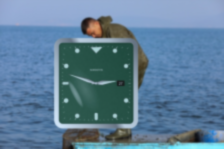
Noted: 2h48
